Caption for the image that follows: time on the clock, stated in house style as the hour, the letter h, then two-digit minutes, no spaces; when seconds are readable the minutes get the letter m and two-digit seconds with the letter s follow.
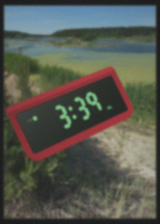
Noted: 3h39
